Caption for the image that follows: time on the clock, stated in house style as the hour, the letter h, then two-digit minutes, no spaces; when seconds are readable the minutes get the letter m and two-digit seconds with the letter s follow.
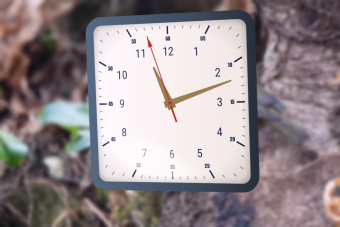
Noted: 11h11m57s
